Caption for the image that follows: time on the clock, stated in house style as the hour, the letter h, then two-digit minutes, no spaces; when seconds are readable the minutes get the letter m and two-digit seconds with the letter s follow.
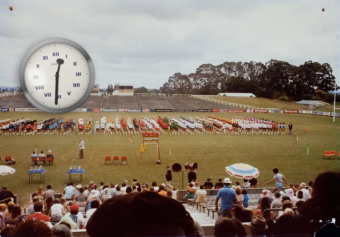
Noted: 12h31
